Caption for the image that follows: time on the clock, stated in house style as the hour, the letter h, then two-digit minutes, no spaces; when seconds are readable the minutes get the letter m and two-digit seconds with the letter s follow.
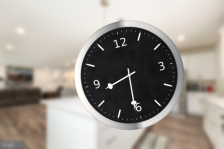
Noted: 8h31
